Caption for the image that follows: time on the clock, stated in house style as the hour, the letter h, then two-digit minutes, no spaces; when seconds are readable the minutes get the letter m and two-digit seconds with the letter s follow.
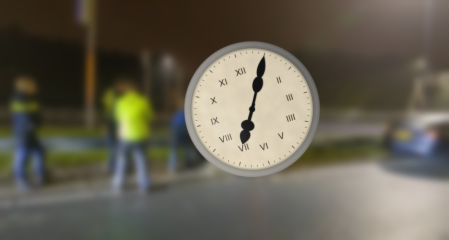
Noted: 7h05
